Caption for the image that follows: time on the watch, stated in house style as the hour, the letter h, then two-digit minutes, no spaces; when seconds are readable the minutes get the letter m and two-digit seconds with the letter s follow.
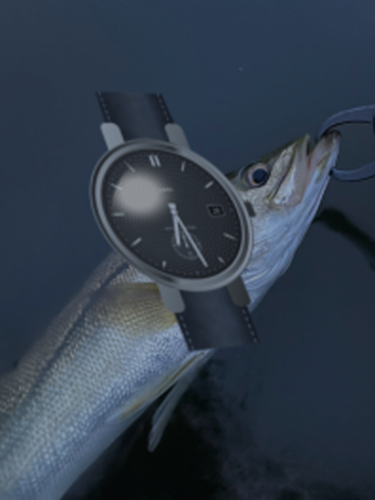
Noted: 6h28
